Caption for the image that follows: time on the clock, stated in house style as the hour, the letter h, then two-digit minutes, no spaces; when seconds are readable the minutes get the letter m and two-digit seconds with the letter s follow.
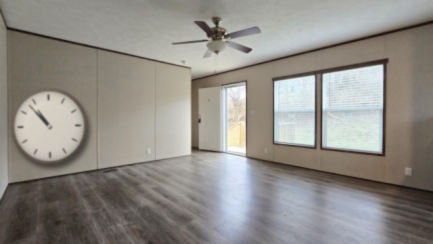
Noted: 10h53
